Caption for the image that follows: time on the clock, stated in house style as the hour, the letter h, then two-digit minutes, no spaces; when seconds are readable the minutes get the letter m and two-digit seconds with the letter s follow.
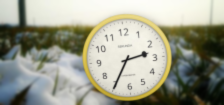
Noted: 2h35
